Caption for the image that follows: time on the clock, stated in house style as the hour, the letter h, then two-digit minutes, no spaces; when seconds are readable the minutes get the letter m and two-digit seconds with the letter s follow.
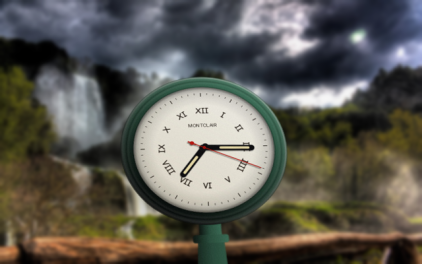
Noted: 7h15m19s
